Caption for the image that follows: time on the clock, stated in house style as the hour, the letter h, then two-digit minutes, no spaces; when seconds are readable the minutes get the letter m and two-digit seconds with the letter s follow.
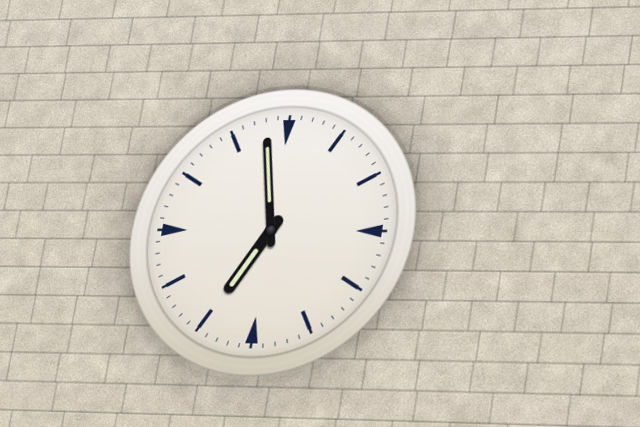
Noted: 6h58
